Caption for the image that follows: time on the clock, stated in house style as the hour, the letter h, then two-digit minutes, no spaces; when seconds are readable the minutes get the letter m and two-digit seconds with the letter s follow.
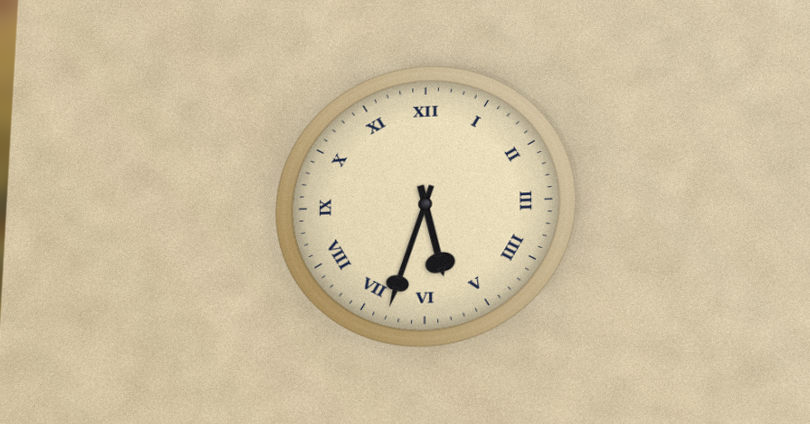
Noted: 5h33
